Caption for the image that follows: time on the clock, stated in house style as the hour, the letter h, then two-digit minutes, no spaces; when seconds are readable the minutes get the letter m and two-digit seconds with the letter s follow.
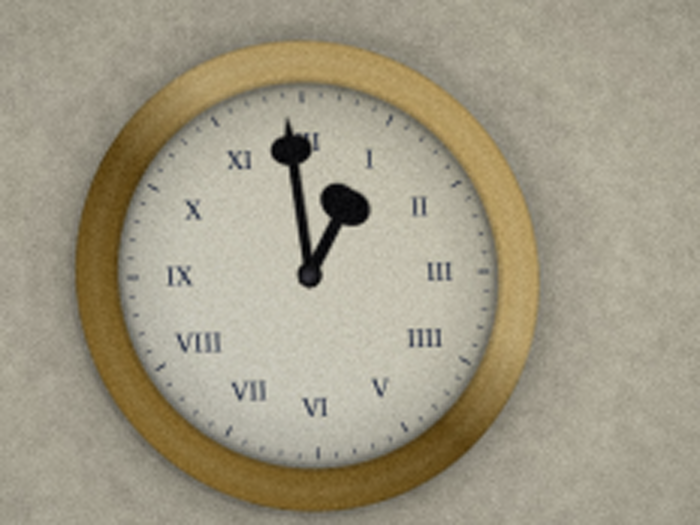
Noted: 12h59
